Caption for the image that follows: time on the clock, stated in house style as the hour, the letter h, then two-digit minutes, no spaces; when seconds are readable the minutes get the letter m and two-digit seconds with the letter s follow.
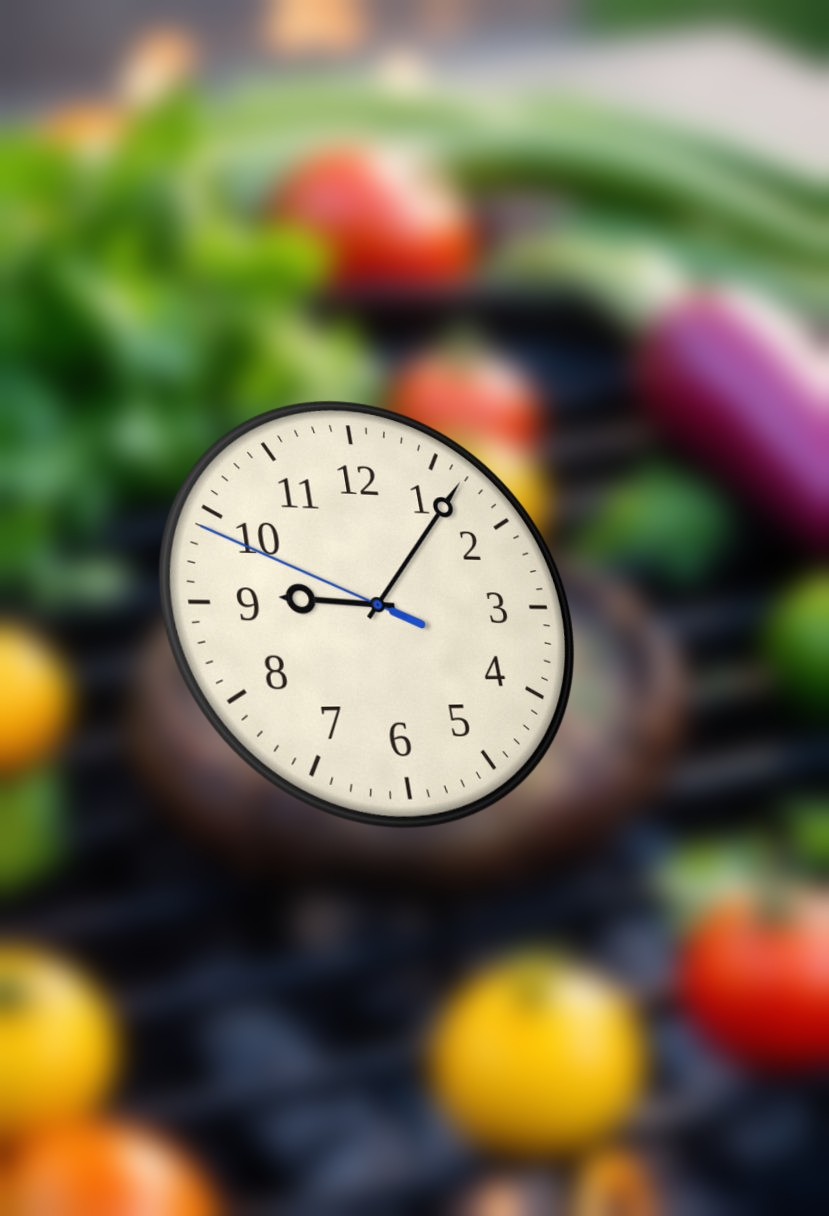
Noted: 9h06m49s
